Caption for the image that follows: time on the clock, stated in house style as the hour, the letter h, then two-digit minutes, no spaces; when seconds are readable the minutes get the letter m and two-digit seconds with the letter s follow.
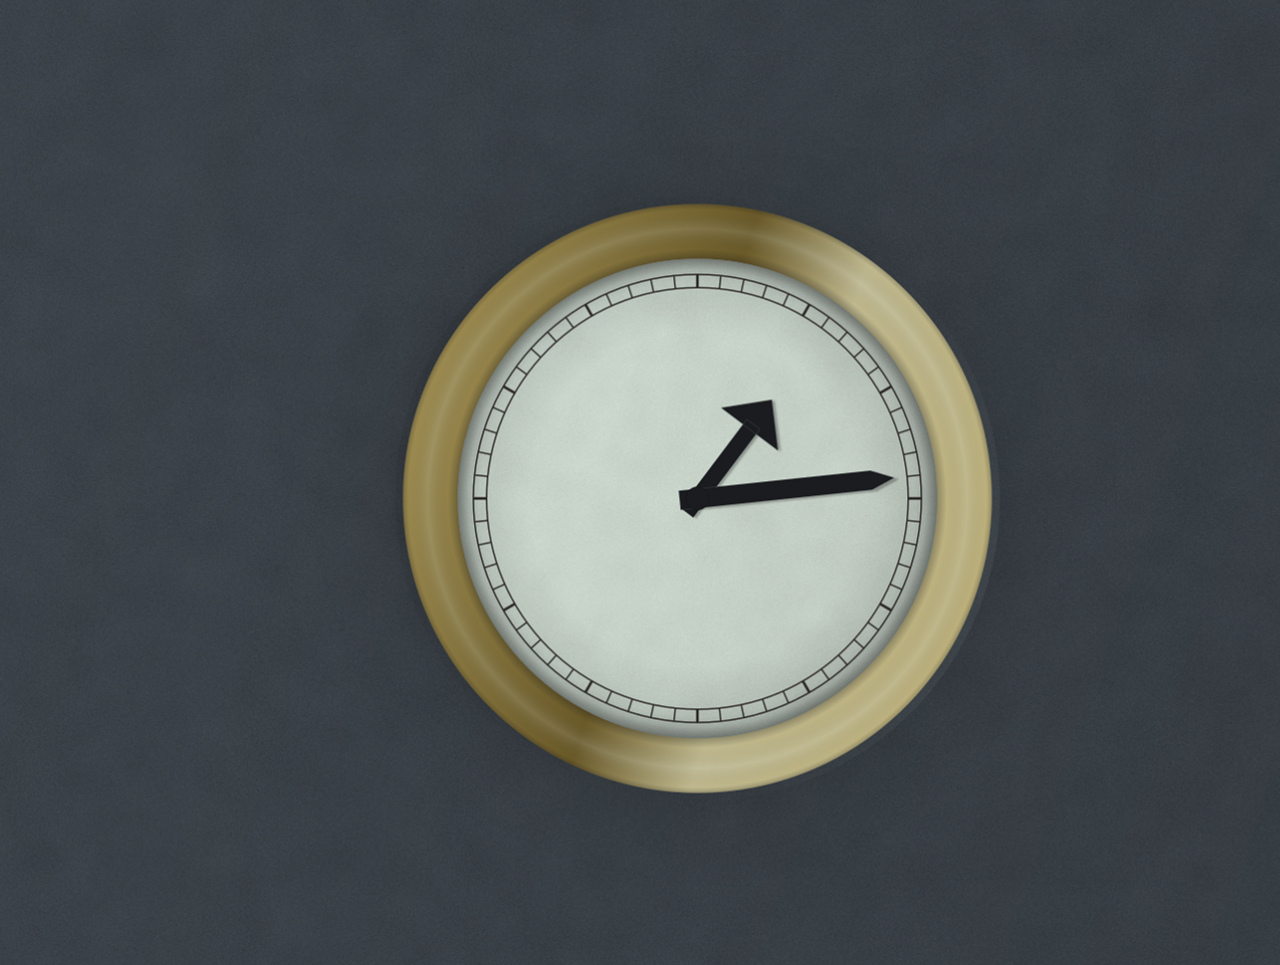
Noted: 1h14
